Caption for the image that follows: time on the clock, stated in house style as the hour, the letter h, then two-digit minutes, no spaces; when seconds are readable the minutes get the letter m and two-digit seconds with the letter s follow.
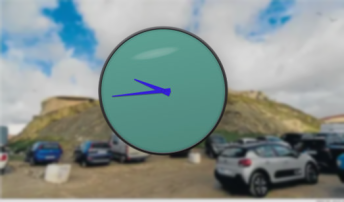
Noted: 9h44
